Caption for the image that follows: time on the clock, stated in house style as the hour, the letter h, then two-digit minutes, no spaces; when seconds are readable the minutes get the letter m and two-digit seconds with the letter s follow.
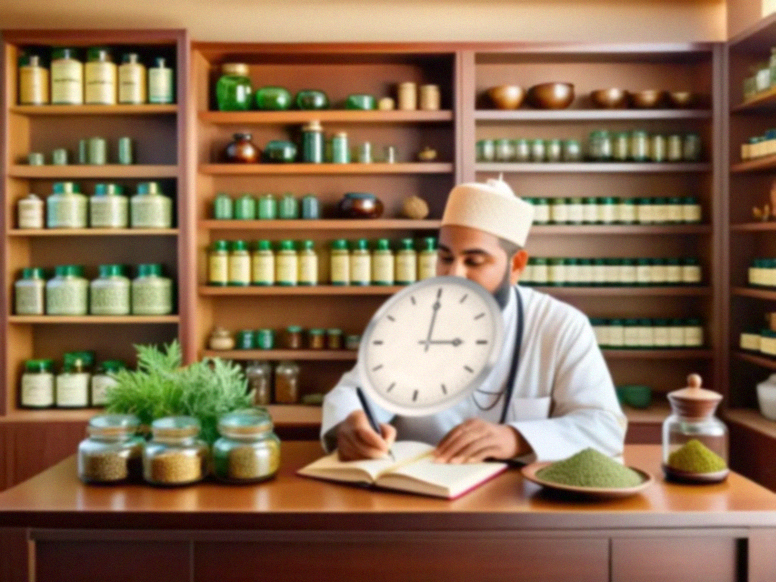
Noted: 3h00
